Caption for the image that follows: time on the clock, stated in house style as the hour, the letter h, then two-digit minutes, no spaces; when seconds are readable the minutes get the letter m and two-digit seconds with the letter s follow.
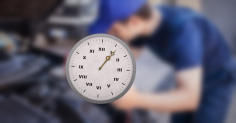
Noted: 1h06
